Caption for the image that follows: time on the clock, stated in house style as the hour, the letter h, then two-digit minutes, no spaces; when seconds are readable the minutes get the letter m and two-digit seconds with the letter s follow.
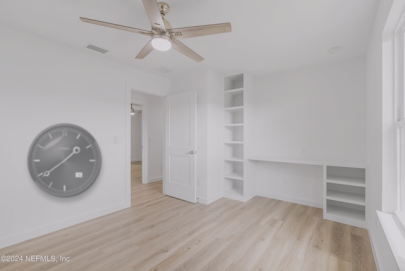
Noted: 1h39
